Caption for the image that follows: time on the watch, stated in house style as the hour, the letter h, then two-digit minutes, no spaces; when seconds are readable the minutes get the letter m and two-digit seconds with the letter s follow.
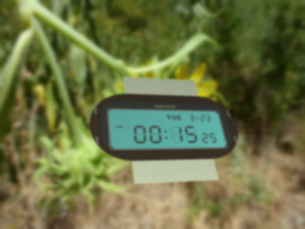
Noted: 0h15
